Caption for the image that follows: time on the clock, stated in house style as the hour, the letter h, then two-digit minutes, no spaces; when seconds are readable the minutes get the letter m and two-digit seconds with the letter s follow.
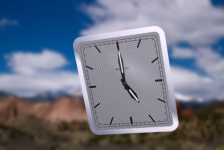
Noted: 5h00
